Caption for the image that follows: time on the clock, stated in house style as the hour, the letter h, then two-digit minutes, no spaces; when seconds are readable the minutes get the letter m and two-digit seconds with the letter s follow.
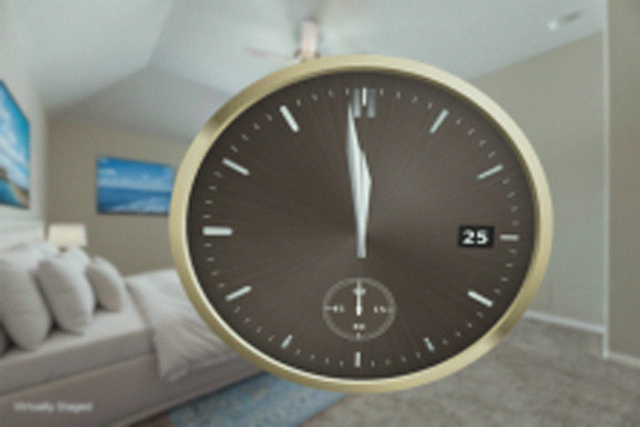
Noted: 11h59
